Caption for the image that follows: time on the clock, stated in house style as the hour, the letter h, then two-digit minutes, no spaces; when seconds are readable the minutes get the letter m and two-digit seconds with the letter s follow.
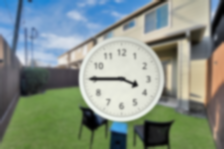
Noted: 3h45
